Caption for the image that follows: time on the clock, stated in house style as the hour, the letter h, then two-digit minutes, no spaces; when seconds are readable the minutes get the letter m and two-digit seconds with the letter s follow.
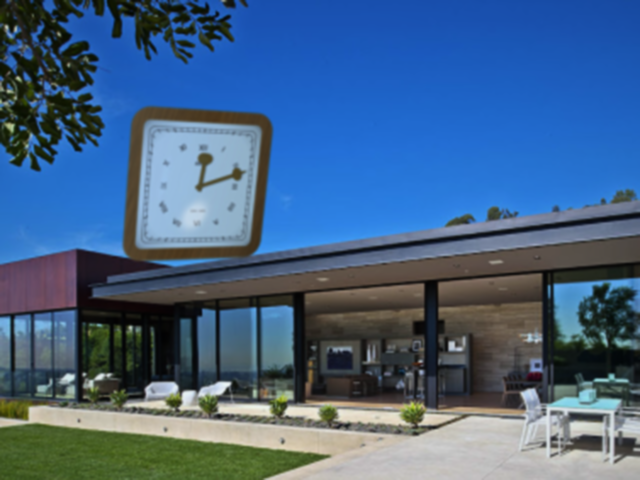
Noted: 12h12
